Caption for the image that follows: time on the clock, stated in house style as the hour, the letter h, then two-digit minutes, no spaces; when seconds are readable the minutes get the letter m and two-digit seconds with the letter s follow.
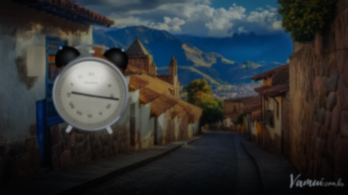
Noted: 9h16
